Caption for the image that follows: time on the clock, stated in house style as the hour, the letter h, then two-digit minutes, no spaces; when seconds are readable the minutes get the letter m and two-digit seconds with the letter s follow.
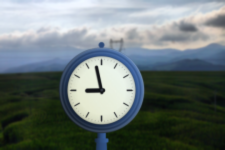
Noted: 8h58
